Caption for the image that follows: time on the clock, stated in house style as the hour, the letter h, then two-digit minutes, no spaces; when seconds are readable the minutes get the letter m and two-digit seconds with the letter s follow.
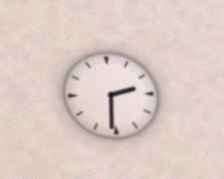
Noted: 2h31
